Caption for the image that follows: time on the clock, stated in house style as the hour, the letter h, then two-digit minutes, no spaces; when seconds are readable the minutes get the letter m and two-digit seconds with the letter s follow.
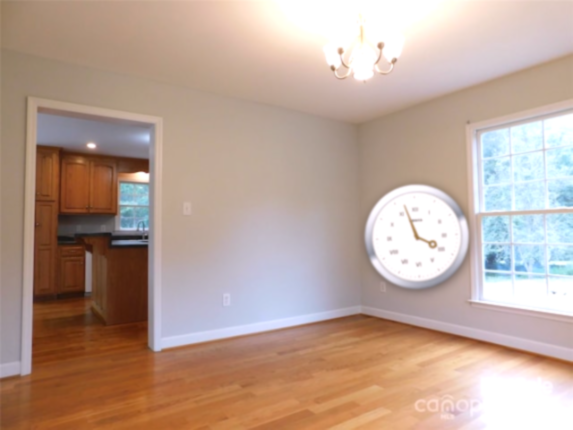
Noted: 3h57
